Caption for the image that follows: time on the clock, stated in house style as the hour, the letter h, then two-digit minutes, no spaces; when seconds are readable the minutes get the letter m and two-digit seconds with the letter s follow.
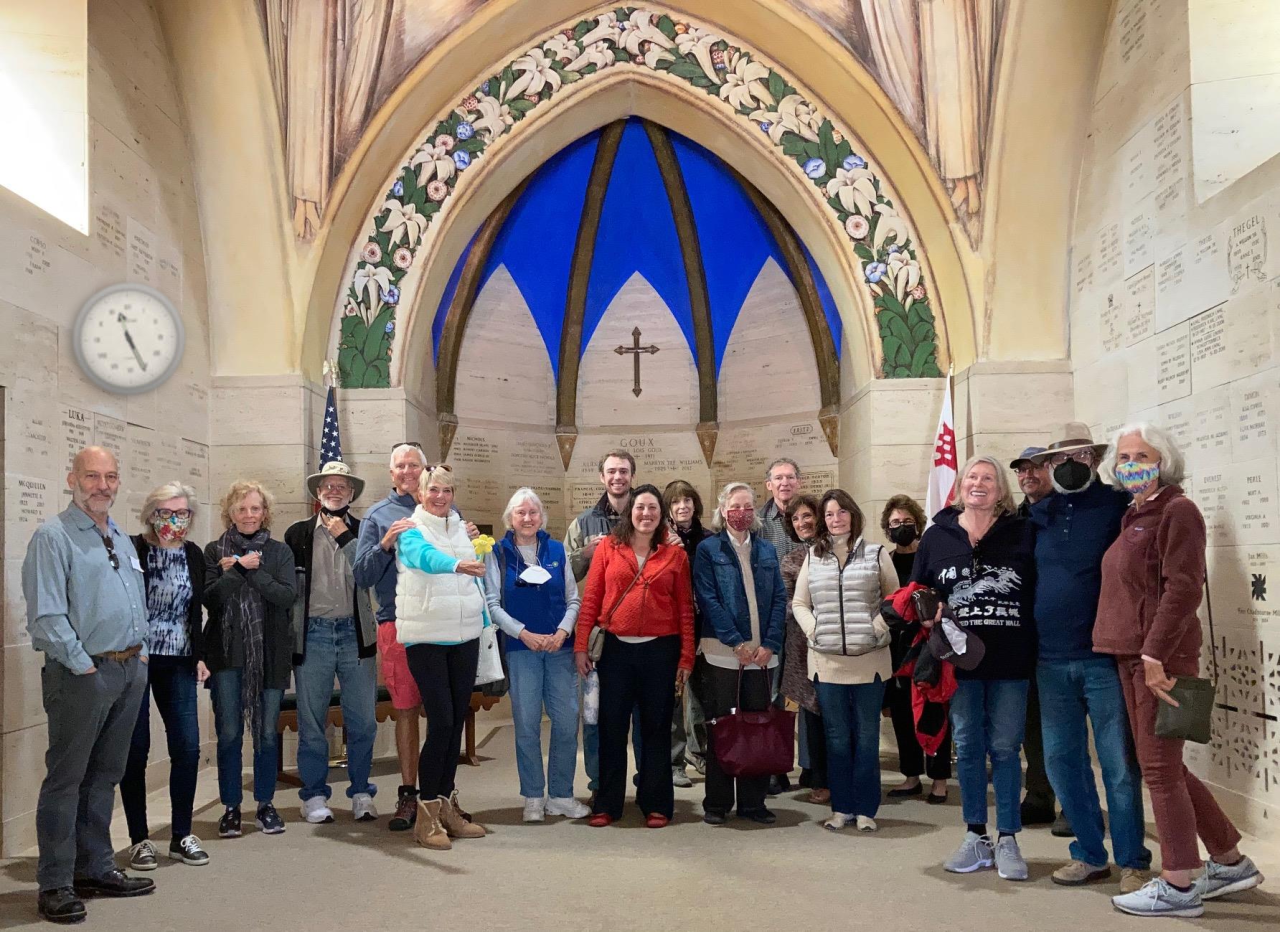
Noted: 11h26
